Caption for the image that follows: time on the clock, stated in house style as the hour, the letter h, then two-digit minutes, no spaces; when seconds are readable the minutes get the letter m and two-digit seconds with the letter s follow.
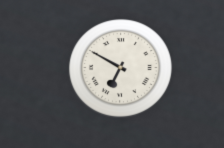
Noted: 6h50
